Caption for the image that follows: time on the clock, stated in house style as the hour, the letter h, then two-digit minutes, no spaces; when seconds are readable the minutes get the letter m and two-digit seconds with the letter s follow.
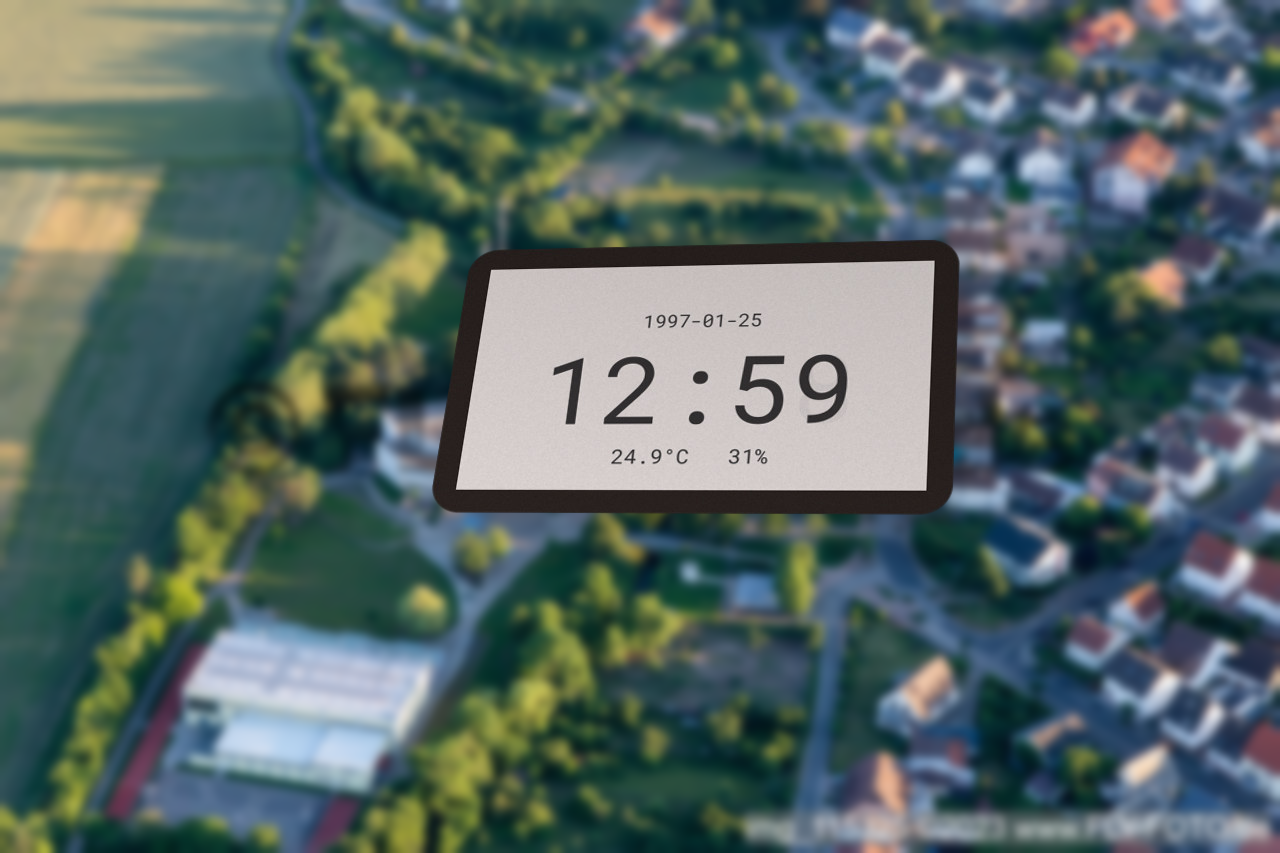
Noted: 12h59
